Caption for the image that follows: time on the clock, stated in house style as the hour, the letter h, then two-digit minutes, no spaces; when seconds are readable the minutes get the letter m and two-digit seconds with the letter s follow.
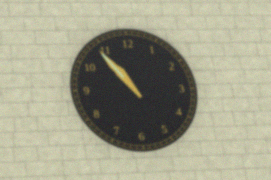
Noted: 10h54
